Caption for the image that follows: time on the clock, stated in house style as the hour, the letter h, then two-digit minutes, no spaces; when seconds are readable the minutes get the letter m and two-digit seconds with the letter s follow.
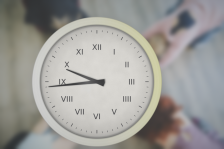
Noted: 9h44
